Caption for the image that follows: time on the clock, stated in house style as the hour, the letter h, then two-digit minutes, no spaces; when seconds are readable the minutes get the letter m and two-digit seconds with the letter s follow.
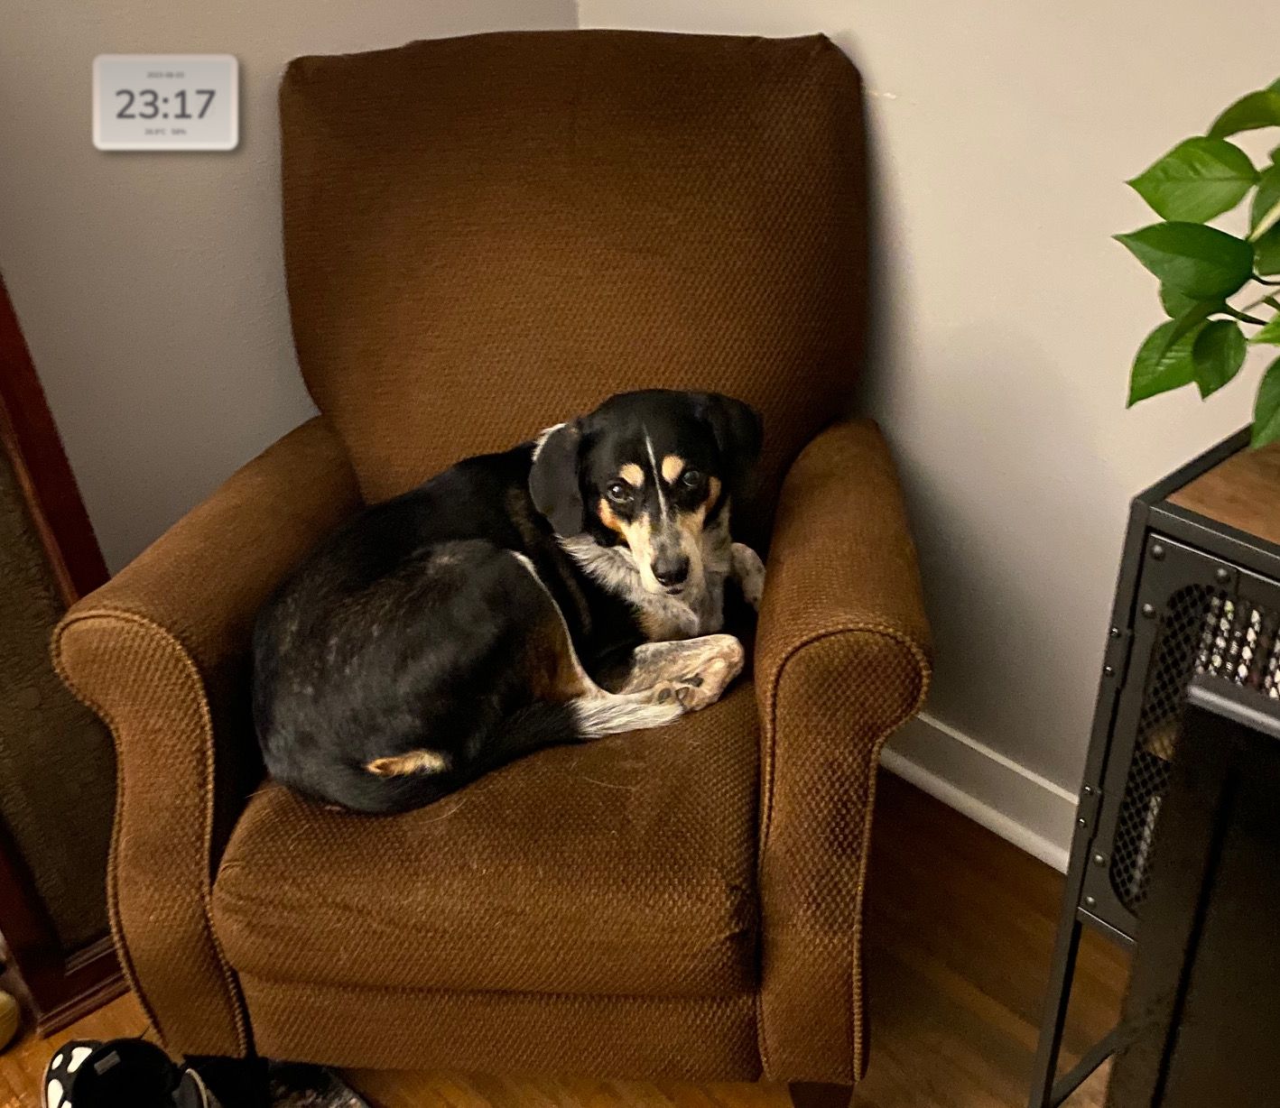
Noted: 23h17
